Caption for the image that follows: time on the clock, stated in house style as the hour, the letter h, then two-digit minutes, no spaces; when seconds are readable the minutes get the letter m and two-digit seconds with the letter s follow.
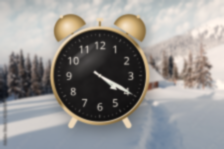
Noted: 4h20
